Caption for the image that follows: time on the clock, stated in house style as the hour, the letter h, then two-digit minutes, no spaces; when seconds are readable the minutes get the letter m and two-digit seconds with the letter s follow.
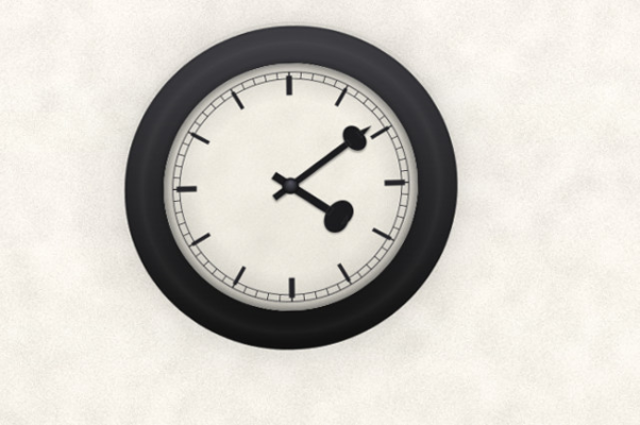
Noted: 4h09
